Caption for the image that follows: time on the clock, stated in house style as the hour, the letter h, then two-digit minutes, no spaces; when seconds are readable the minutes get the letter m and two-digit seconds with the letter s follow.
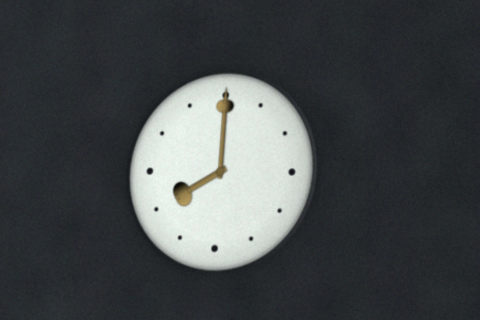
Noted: 8h00
